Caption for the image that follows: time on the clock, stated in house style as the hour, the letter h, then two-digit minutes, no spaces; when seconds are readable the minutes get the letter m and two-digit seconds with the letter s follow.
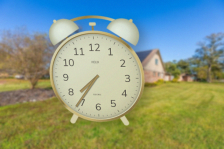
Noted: 7h36
